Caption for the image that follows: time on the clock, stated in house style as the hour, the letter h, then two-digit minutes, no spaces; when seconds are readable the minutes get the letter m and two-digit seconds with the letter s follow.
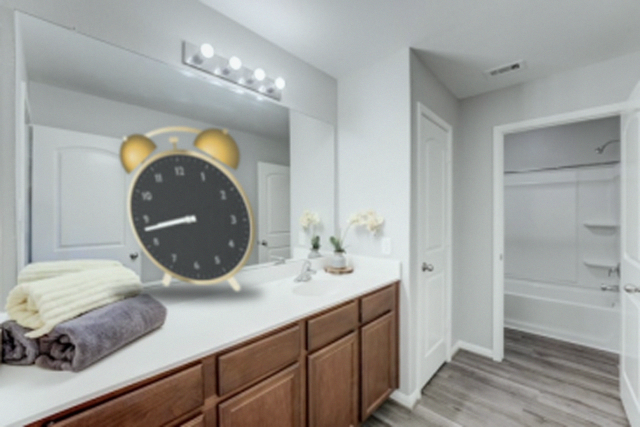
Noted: 8h43
